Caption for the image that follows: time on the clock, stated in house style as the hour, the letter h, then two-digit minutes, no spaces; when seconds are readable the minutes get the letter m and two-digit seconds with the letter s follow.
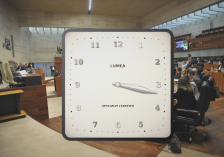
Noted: 3h17
